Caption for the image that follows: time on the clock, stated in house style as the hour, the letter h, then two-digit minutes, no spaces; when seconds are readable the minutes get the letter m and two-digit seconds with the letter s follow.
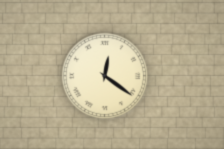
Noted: 12h21
